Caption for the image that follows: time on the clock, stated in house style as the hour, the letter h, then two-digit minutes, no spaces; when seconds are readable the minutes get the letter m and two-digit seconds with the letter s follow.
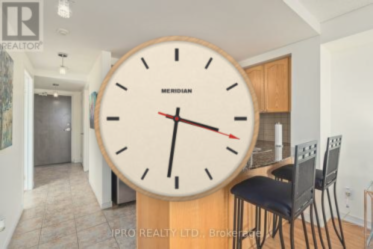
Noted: 3h31m18s
